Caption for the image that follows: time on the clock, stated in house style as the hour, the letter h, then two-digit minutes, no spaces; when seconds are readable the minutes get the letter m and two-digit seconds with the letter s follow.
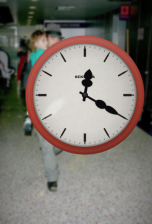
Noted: 12h20
